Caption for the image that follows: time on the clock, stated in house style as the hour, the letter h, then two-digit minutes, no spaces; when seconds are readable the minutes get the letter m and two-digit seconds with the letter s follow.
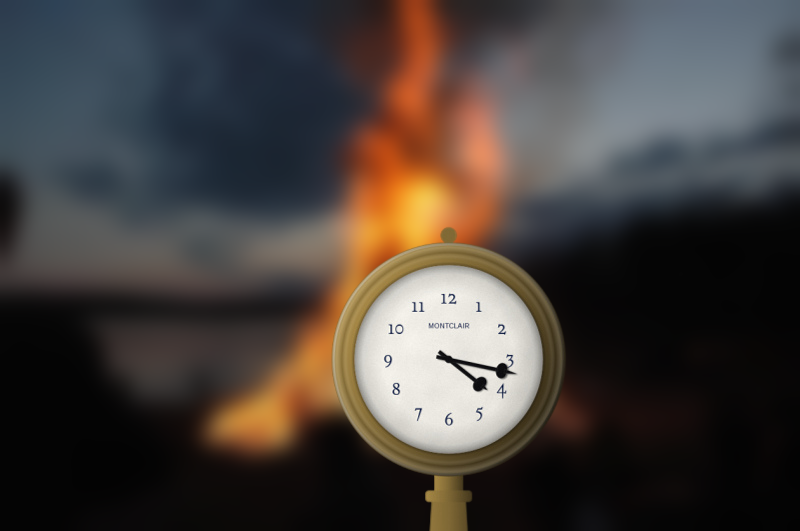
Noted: 4h17
